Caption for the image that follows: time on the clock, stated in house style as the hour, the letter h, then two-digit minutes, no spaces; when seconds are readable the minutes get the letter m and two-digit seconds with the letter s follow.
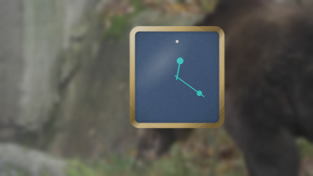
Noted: 12h21
